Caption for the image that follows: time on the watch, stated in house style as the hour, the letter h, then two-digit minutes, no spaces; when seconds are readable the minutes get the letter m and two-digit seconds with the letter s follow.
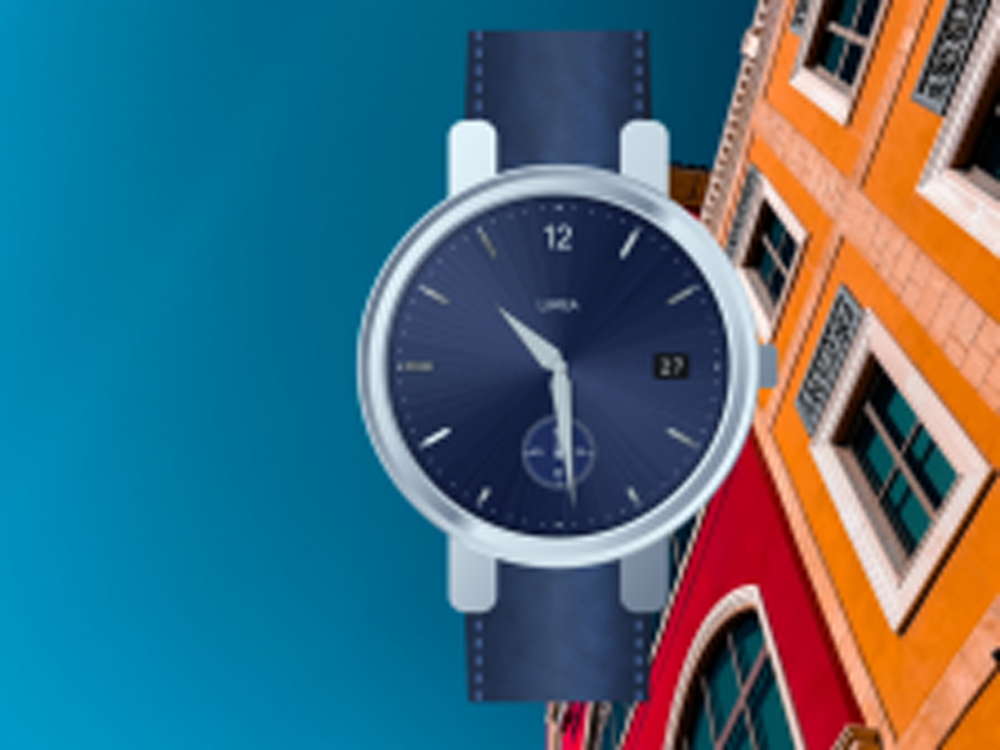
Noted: 10h29
